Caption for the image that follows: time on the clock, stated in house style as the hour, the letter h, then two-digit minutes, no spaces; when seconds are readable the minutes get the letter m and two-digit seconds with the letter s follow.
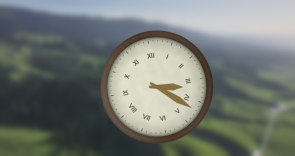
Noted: 3h22
